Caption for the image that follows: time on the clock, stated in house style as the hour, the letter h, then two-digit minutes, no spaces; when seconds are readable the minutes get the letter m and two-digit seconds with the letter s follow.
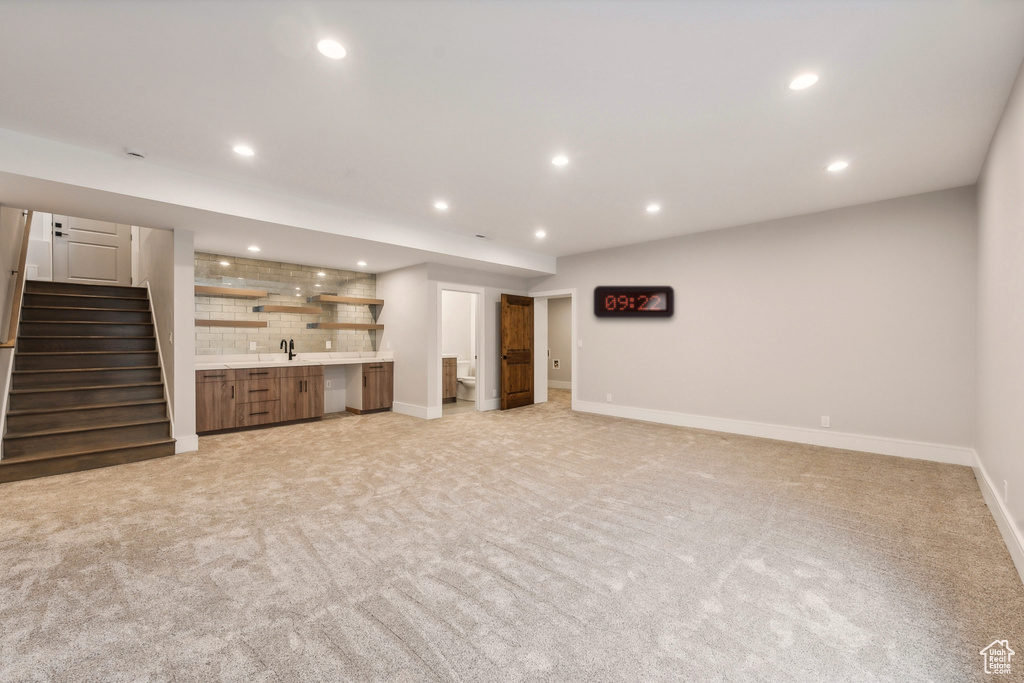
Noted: 9h22
